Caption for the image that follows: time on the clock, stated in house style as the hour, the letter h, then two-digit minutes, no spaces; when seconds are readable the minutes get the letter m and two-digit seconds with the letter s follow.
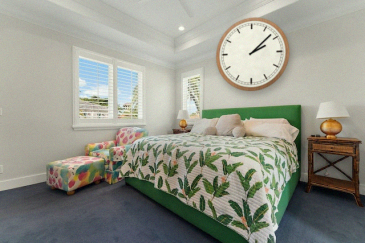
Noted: 2h08
